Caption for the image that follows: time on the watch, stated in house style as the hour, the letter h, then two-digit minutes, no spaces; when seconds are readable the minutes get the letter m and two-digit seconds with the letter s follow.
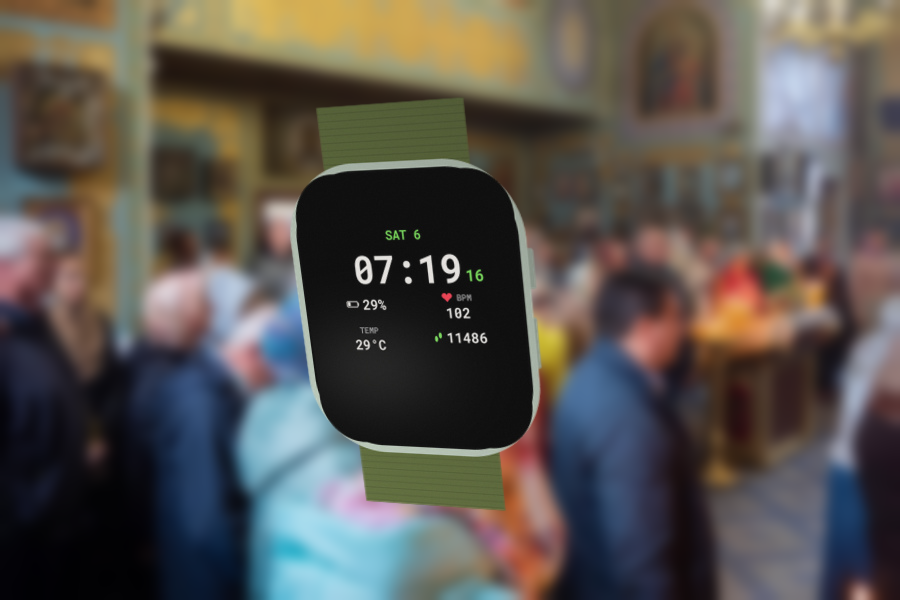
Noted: 7h19m16s
